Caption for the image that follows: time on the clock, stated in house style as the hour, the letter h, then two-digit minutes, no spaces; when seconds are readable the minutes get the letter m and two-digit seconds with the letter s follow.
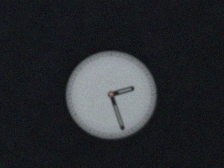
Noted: 2h27
